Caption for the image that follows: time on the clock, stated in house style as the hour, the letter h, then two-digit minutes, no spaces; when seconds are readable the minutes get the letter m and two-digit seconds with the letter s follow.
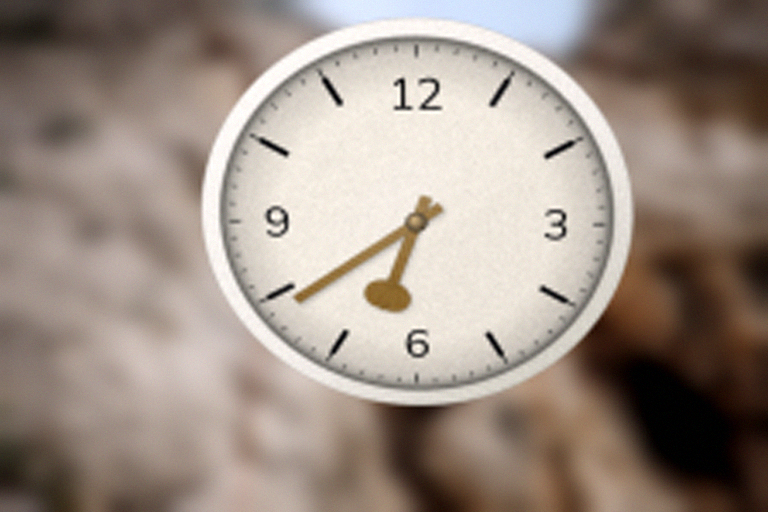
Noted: 6h39
